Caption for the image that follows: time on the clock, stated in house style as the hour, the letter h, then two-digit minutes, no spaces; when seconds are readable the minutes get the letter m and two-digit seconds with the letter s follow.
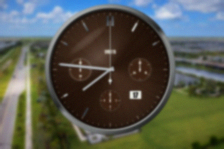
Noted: 7h46
